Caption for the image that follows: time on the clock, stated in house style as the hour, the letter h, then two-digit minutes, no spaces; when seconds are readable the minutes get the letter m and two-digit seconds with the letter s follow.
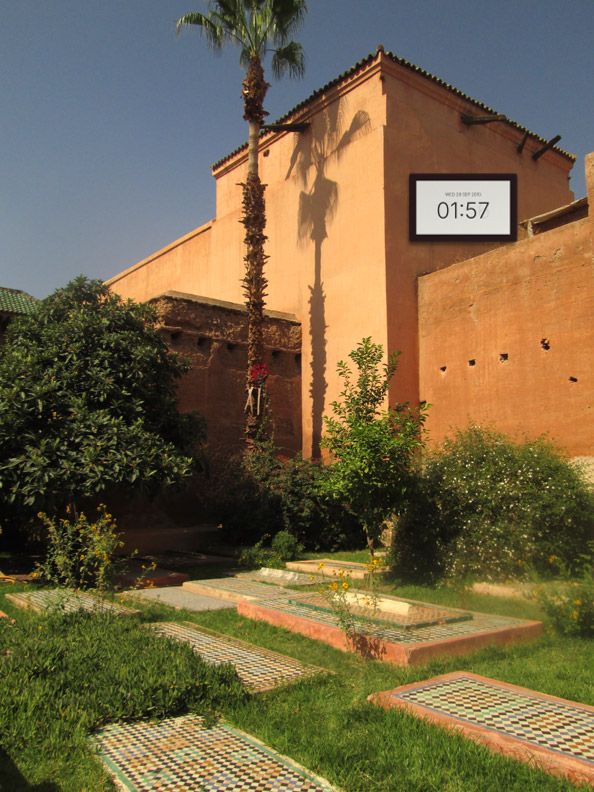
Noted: 1h57
